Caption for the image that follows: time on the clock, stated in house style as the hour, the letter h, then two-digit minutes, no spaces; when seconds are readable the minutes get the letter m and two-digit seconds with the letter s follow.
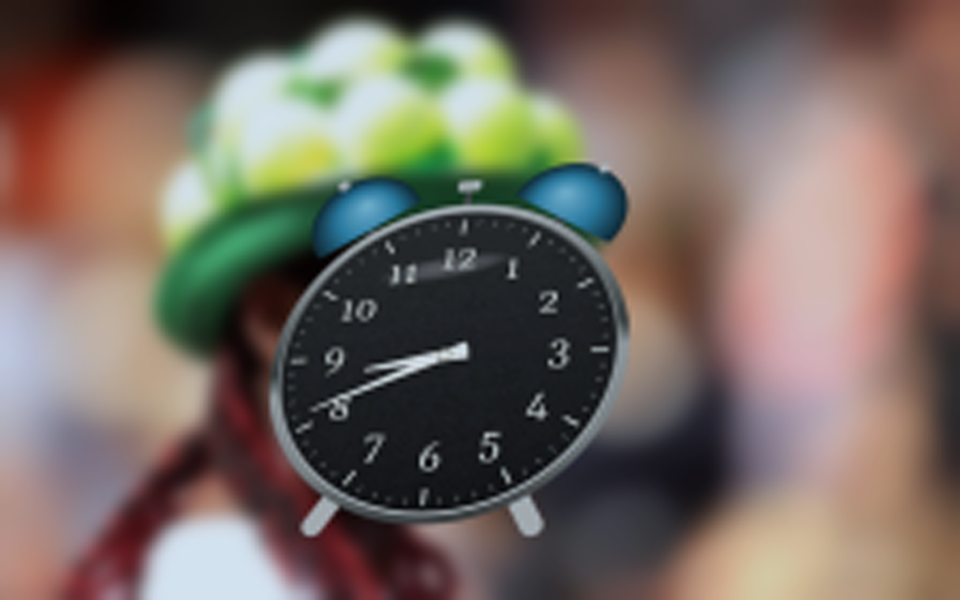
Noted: 8h41
